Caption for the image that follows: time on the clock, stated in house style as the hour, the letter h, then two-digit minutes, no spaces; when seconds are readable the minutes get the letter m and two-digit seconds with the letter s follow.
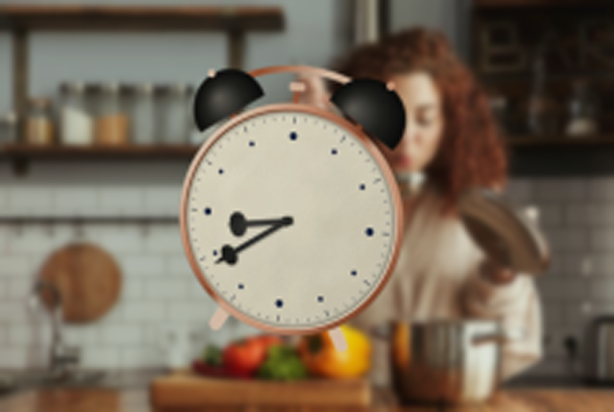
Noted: 8h39
